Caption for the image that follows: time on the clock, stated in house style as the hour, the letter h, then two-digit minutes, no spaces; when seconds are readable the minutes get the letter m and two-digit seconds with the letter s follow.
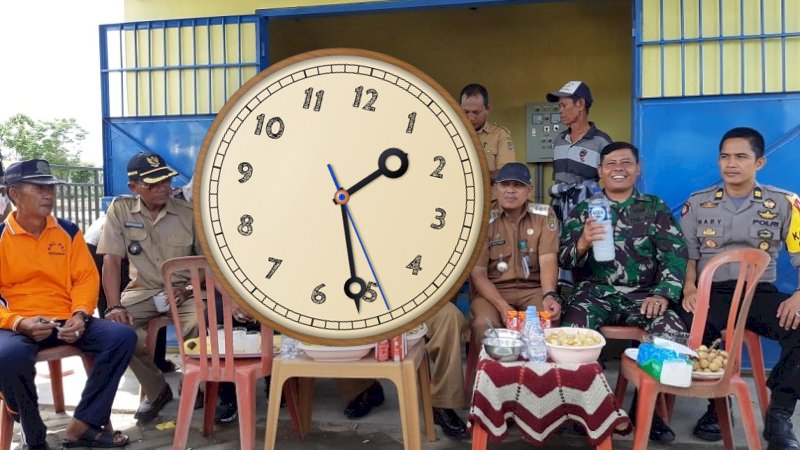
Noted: 1h26m24s
